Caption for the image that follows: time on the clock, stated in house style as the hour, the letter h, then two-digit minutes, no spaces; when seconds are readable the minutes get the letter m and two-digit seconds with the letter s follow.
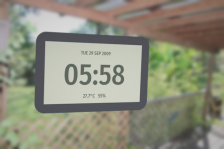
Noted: 5h58
